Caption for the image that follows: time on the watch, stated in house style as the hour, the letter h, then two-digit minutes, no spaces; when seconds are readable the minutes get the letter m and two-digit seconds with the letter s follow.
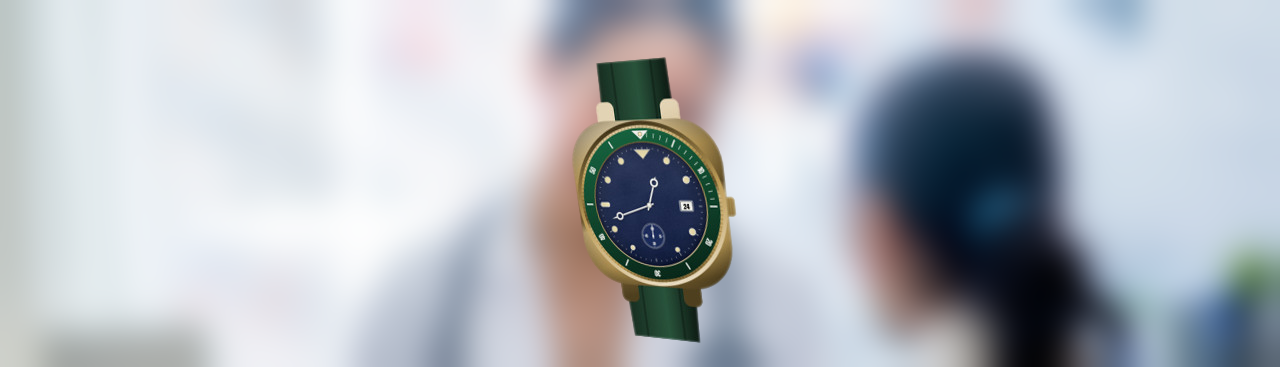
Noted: 12h42
